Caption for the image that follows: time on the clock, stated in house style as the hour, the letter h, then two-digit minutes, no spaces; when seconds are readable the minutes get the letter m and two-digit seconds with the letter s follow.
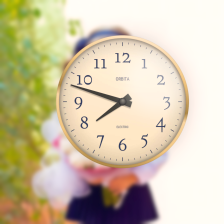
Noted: 7h48
